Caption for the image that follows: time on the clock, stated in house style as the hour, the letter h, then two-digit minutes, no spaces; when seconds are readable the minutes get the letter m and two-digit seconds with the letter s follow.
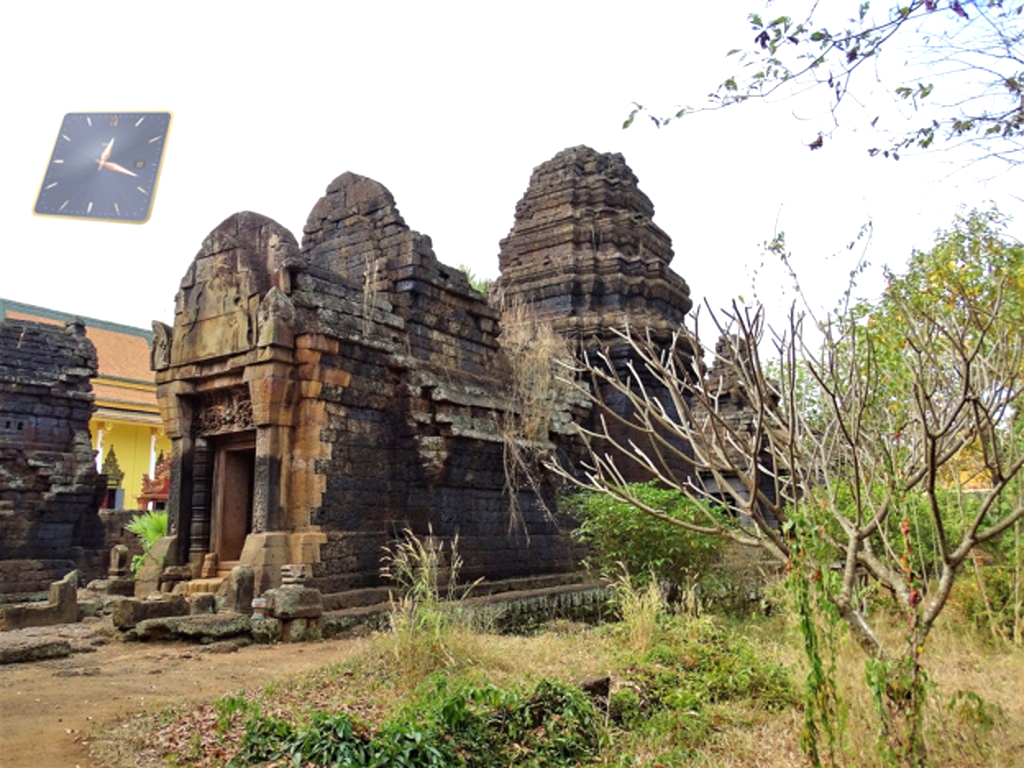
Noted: 12h18
